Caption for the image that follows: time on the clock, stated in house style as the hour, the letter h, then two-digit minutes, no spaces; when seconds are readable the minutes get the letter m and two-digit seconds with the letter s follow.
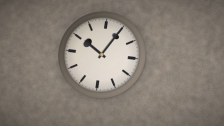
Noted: 10h05
